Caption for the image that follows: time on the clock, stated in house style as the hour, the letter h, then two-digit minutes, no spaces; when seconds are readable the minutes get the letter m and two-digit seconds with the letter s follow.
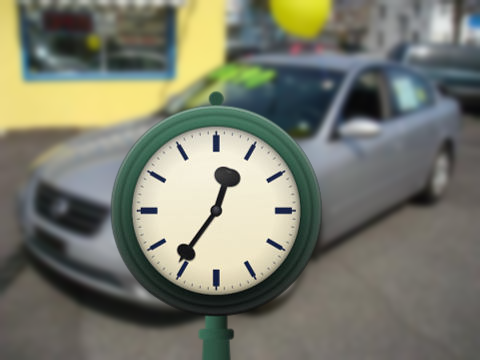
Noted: 12h36
